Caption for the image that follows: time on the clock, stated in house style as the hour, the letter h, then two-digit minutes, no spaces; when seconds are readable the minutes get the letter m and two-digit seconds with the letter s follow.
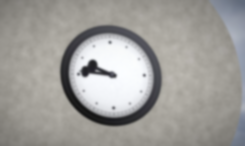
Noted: 9h46
